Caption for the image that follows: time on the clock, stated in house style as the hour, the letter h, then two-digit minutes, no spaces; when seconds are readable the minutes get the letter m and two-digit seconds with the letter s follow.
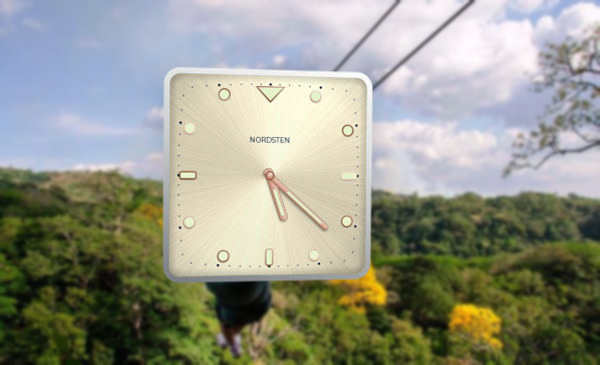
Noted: 5h22
